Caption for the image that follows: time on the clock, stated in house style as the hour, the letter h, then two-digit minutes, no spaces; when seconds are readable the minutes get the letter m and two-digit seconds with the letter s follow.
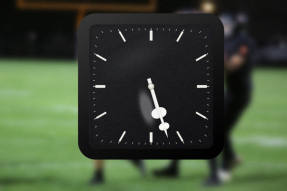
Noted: 5h27
